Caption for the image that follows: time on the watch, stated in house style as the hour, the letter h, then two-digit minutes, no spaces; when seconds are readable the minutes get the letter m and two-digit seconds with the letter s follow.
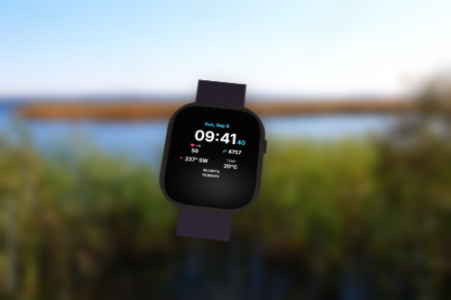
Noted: 9h41
